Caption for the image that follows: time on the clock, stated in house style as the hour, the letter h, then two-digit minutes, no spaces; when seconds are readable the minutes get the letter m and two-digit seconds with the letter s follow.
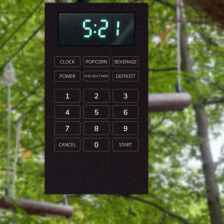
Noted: 5h21
